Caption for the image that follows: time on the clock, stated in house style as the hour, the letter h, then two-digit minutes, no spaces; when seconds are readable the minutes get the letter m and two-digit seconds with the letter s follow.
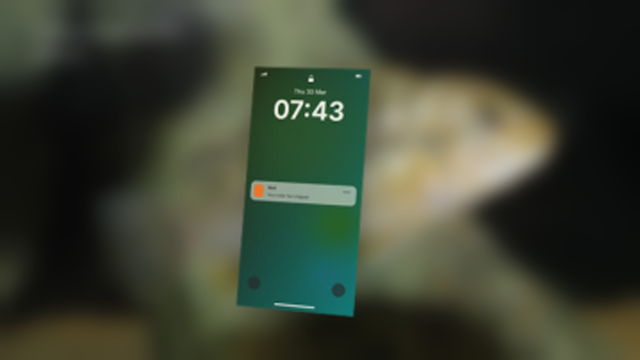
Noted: 7h43
